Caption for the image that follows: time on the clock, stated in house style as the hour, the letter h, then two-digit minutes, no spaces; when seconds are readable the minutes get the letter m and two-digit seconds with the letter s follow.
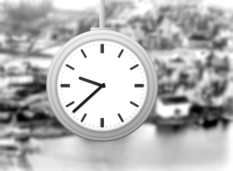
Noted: 9h38
